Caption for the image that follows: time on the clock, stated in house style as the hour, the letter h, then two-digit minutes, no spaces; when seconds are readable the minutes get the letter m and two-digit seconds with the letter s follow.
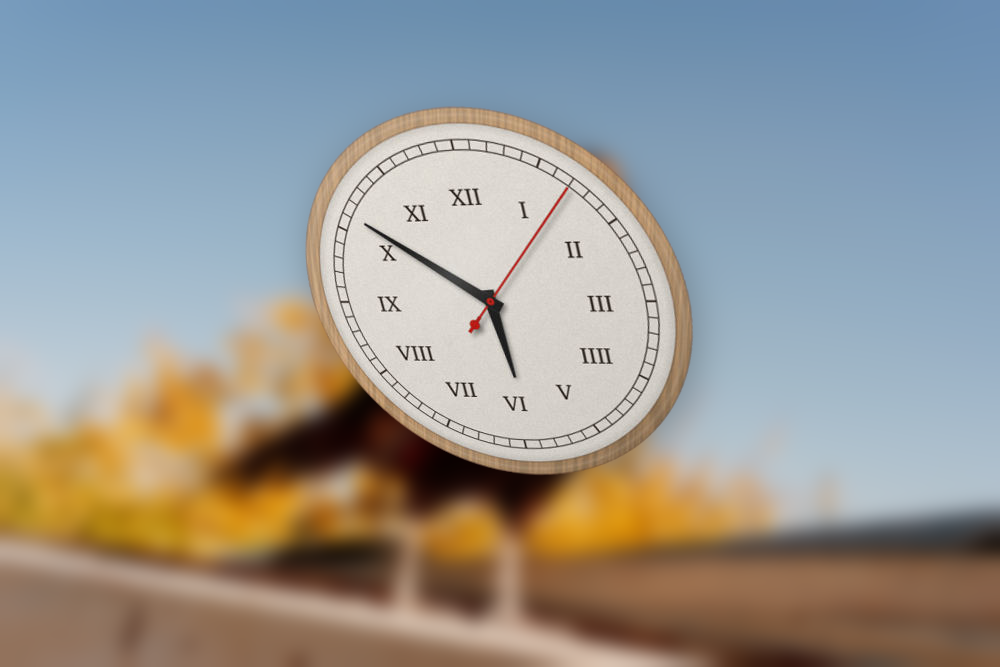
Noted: 5h51m07s
